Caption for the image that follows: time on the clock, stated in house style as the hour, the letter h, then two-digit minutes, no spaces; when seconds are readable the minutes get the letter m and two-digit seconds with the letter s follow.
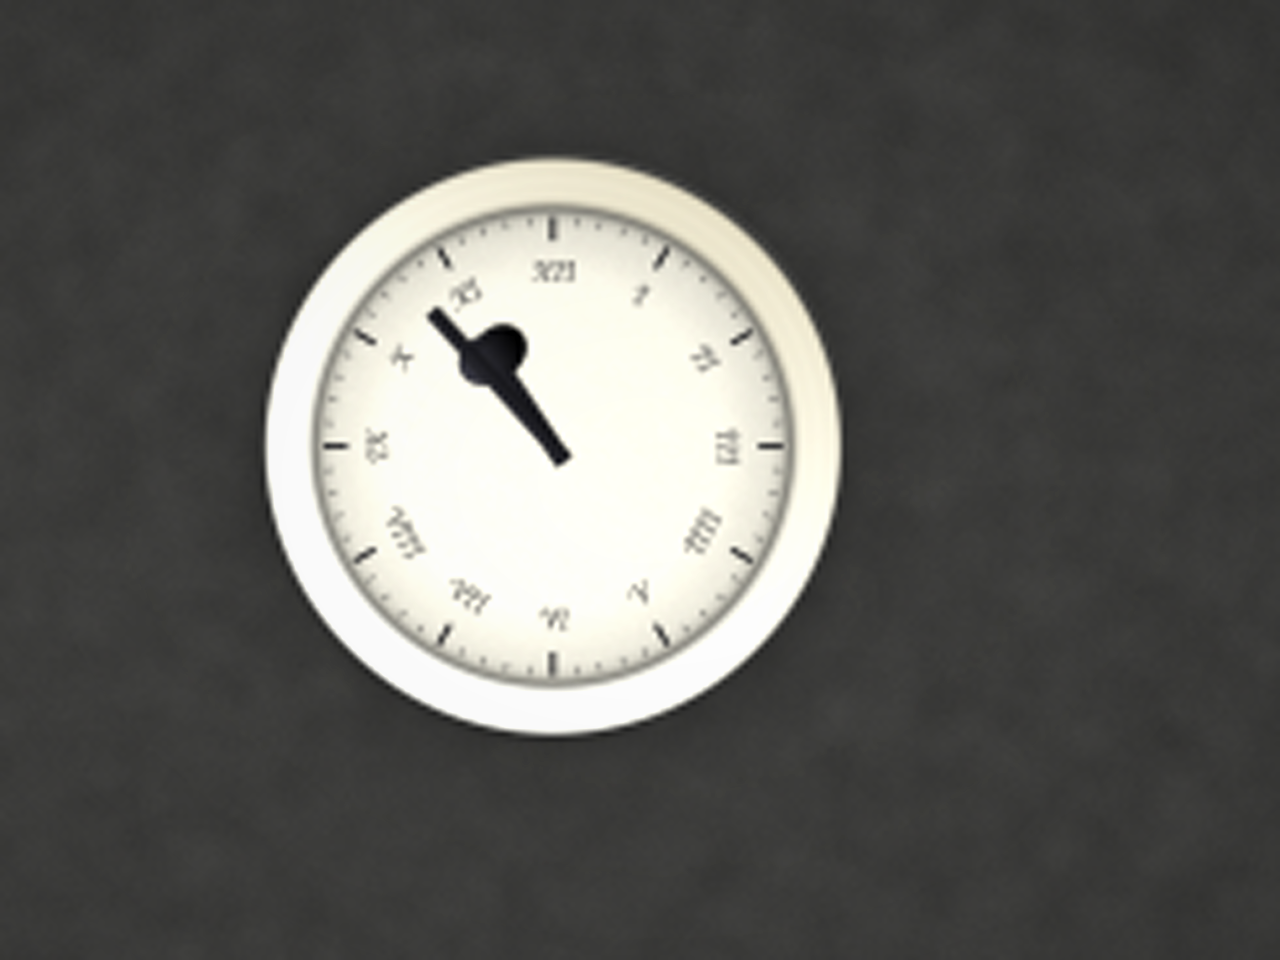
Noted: 10h53
